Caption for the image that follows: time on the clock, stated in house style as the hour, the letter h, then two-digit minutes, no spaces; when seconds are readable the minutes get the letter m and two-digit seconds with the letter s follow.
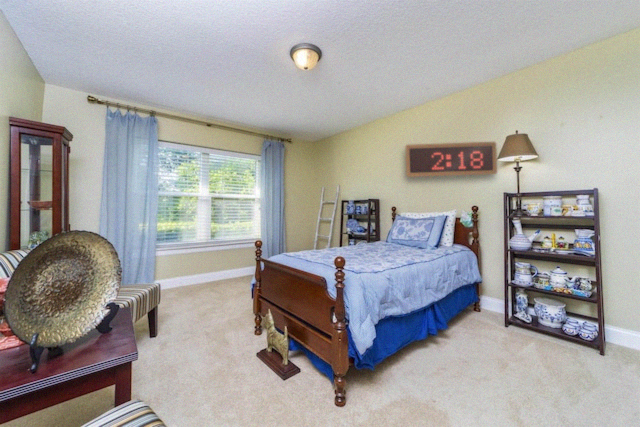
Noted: 2h18
